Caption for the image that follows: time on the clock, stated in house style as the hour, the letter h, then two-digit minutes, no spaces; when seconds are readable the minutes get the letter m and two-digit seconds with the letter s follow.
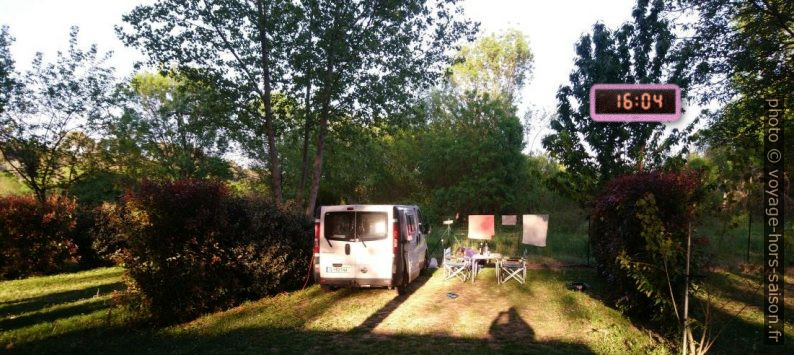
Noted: 16h04
